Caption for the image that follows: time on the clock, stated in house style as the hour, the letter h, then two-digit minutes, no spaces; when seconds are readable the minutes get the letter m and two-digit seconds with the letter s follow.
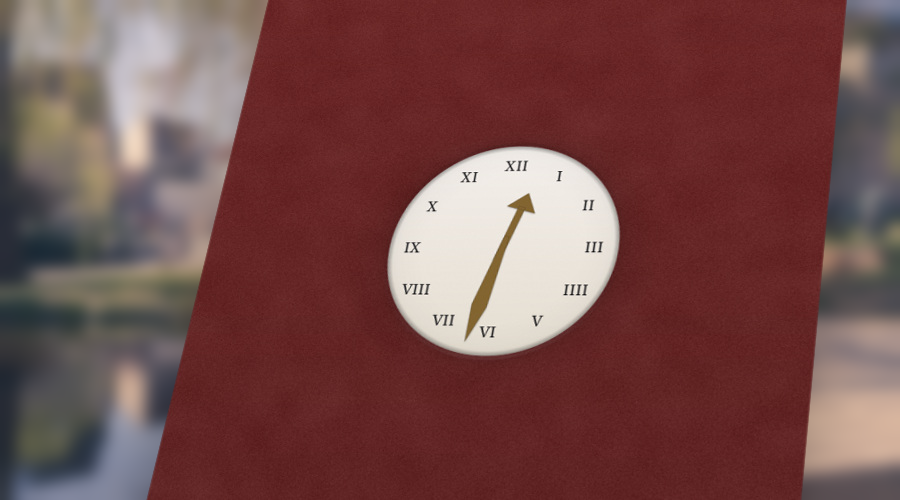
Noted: 12h32
